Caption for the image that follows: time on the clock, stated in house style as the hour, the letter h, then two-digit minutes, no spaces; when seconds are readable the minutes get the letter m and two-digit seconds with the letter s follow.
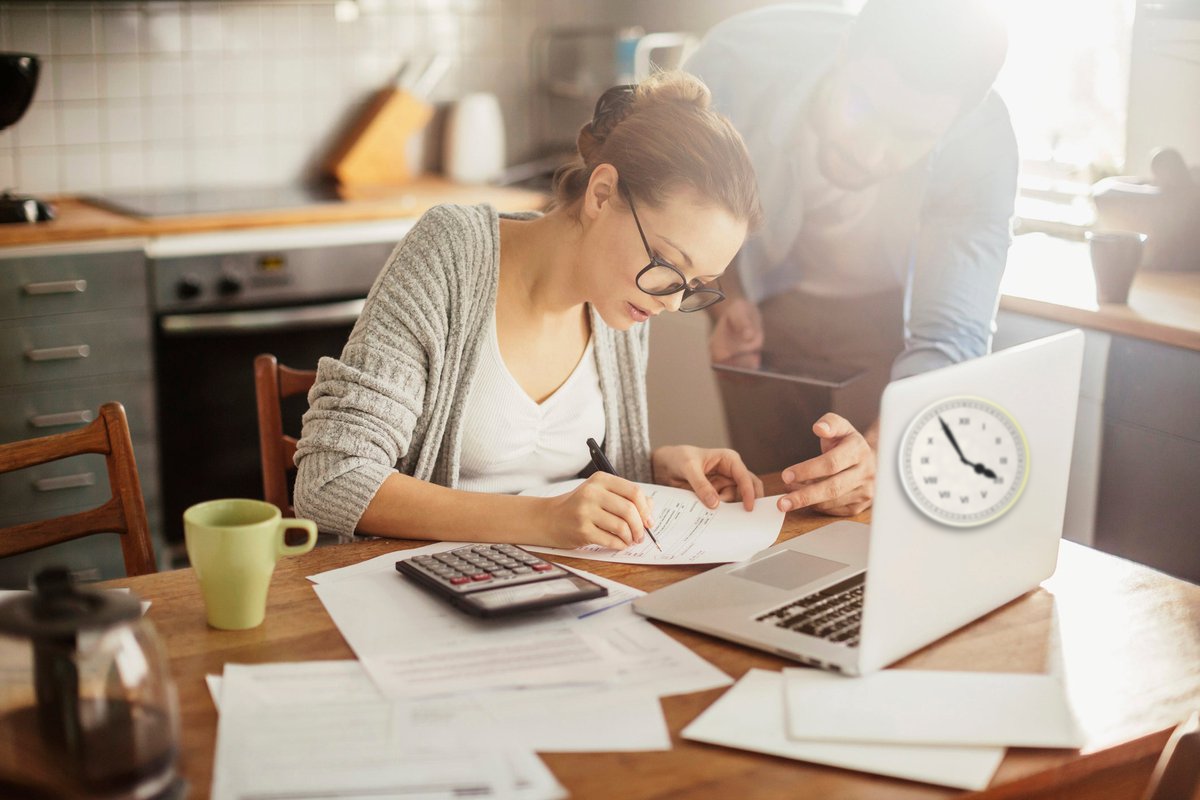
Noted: 3h55
